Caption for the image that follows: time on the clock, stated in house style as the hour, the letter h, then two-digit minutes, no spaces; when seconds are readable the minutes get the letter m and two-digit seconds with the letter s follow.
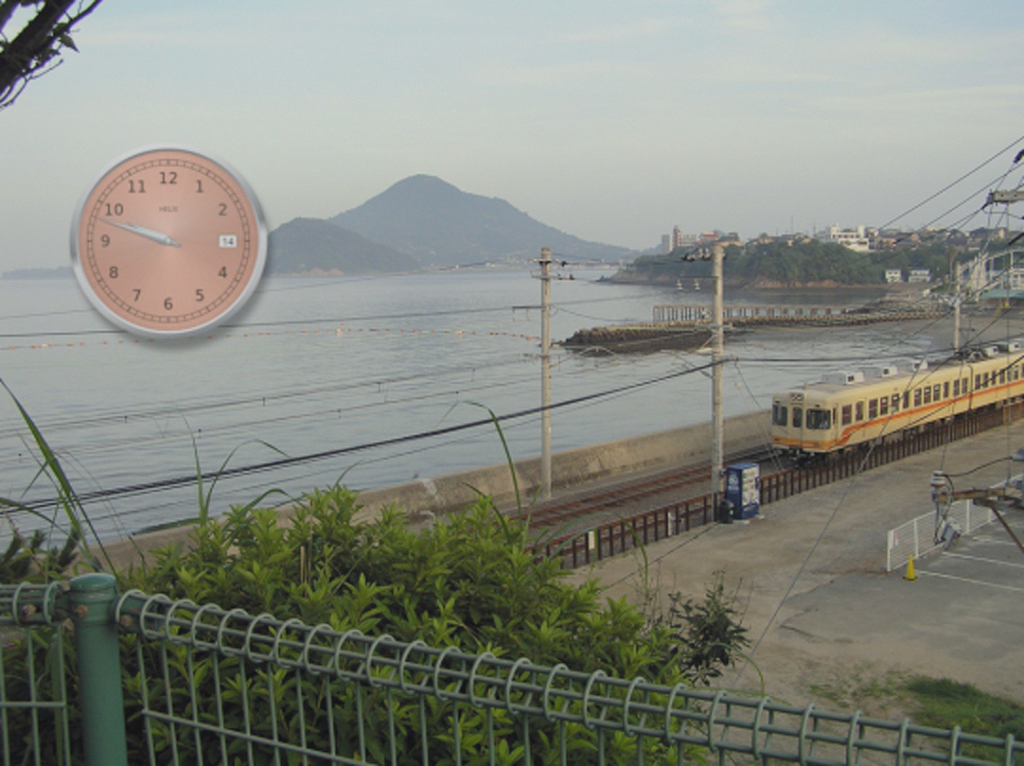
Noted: 9h48
